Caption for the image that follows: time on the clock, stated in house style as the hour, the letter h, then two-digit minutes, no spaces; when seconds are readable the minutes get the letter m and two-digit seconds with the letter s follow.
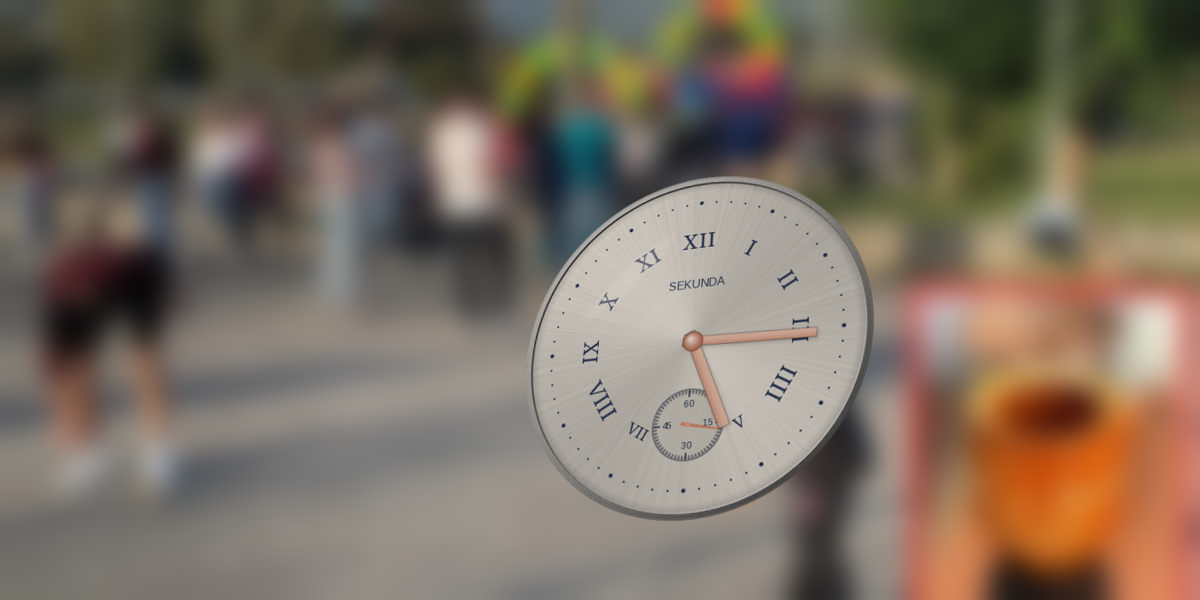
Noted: 5h15m17s
